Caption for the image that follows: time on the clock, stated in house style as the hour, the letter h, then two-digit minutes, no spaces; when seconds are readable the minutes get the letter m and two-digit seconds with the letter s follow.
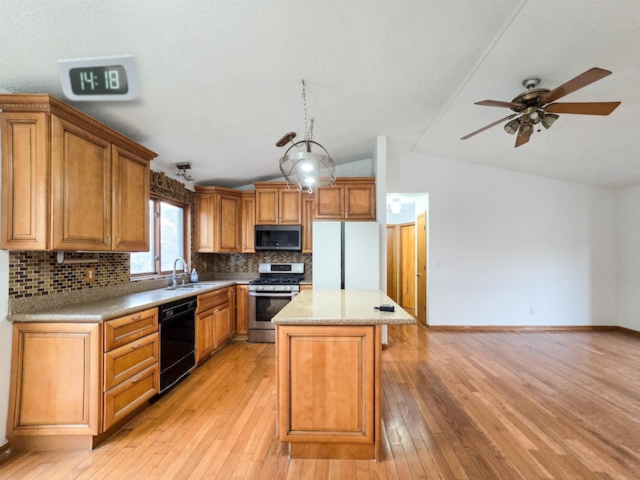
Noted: 14h18
